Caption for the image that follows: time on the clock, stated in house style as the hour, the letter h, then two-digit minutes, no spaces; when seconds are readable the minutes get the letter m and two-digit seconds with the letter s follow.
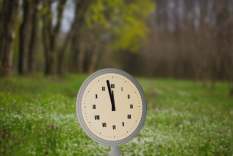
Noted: 11h58
